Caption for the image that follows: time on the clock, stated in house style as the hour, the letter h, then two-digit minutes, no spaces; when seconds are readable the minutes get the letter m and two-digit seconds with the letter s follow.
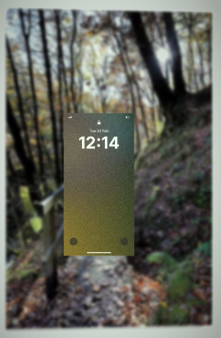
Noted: 12h14
